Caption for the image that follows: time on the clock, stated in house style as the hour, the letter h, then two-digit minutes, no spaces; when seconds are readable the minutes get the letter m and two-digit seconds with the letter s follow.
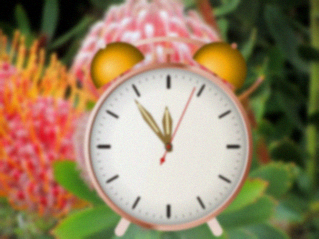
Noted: 11h54m04s
